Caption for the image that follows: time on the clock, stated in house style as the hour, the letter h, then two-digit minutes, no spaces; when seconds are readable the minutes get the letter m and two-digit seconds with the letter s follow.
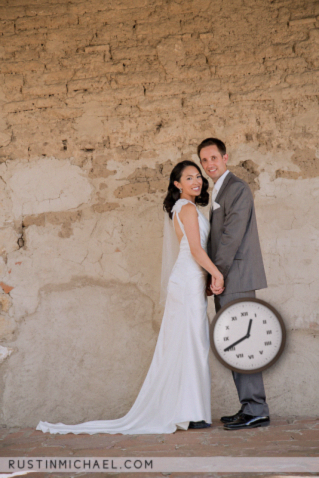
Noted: 12h41
